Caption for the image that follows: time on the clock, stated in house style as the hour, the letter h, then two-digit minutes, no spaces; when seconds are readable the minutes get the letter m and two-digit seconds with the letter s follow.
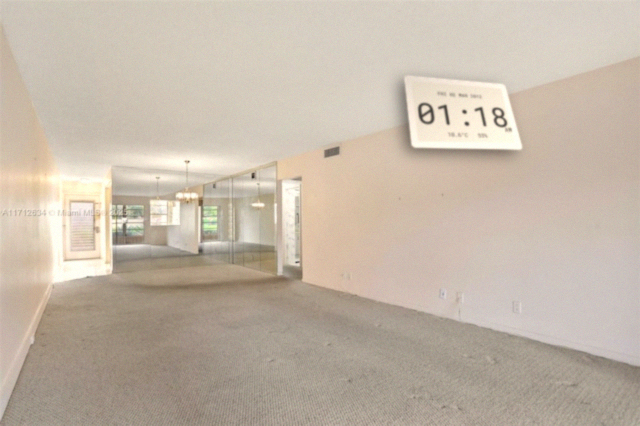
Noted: 1h18
